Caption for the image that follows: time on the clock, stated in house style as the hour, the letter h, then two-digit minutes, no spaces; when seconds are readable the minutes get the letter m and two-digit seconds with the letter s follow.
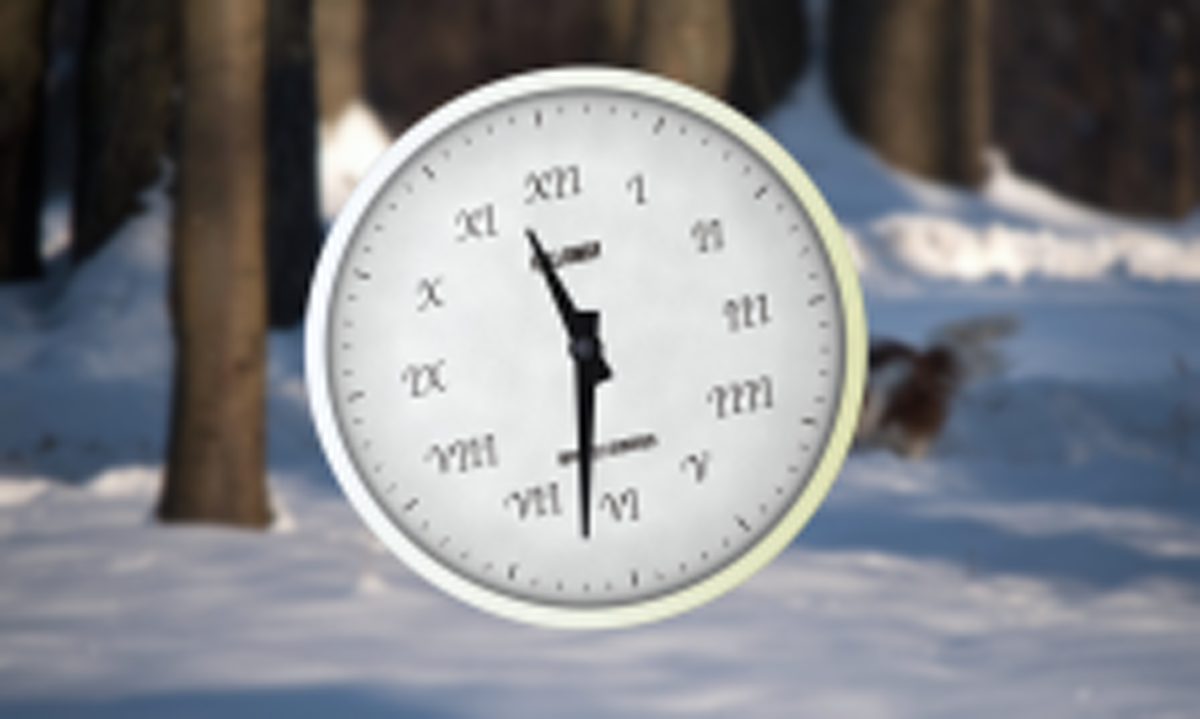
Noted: 11h32
